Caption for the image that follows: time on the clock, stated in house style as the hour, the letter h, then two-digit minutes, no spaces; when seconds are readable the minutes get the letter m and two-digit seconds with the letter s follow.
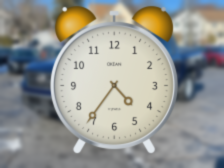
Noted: 4h36
